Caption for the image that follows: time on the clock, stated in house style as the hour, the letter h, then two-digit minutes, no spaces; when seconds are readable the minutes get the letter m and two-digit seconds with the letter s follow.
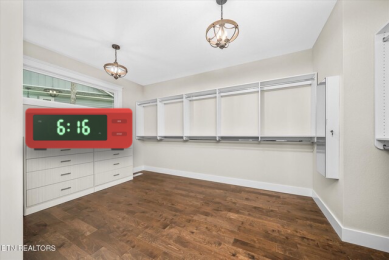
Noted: 6h16
